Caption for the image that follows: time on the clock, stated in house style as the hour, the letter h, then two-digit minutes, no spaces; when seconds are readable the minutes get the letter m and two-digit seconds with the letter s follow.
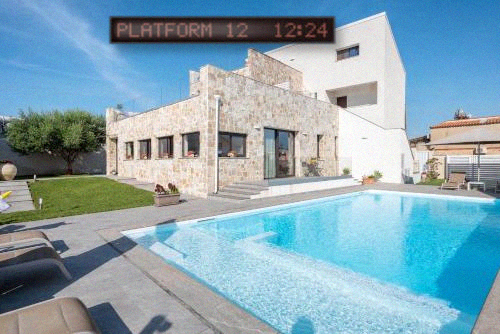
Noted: 12h24
